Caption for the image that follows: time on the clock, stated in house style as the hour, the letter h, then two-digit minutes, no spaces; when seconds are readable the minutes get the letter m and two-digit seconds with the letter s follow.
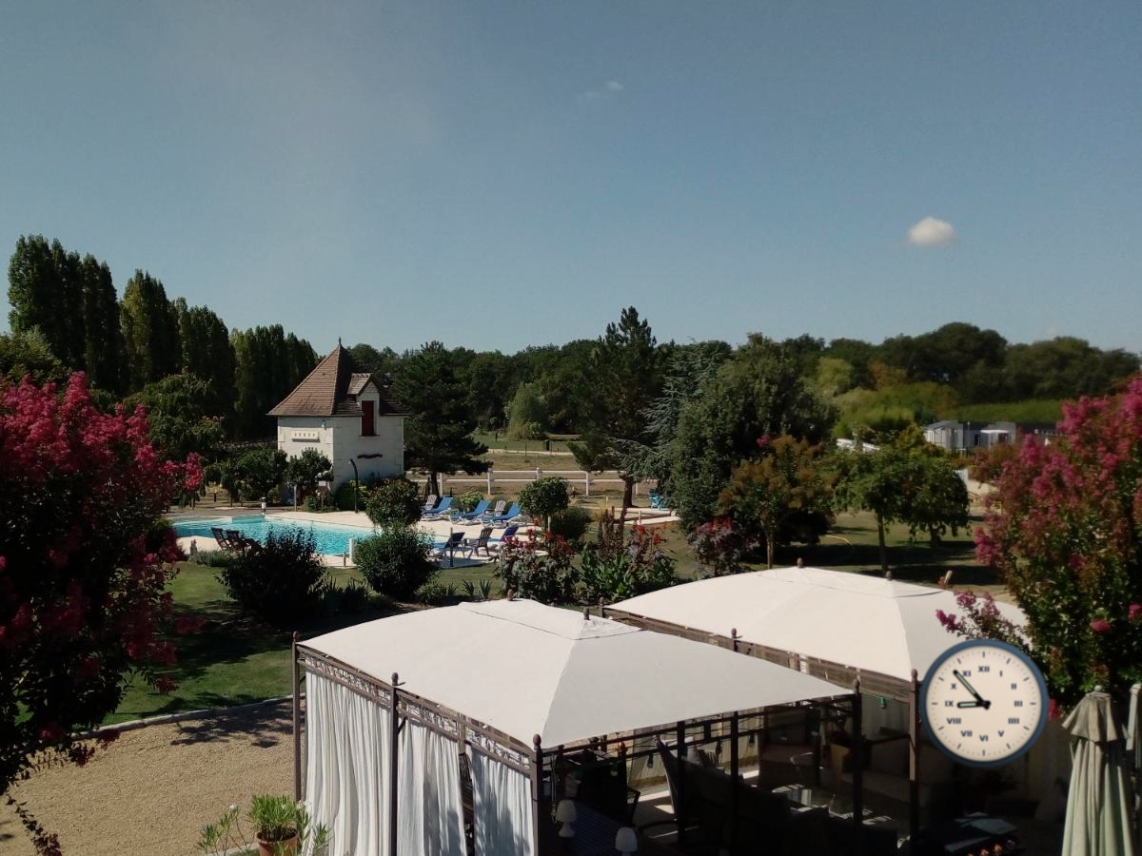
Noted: 8h53
